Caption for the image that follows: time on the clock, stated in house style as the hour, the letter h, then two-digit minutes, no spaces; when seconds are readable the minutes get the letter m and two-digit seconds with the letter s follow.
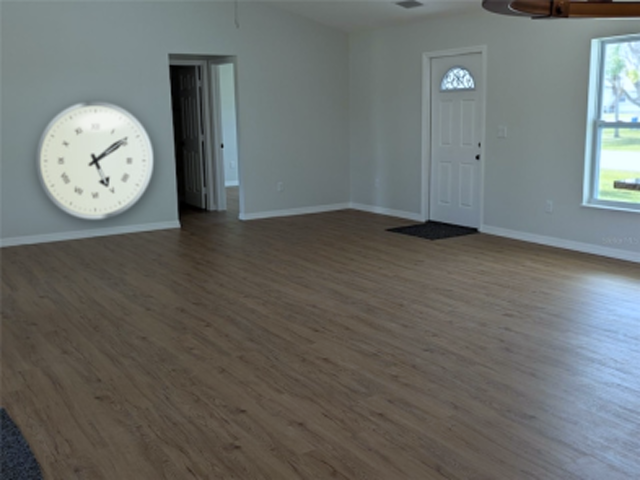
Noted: 5h09
